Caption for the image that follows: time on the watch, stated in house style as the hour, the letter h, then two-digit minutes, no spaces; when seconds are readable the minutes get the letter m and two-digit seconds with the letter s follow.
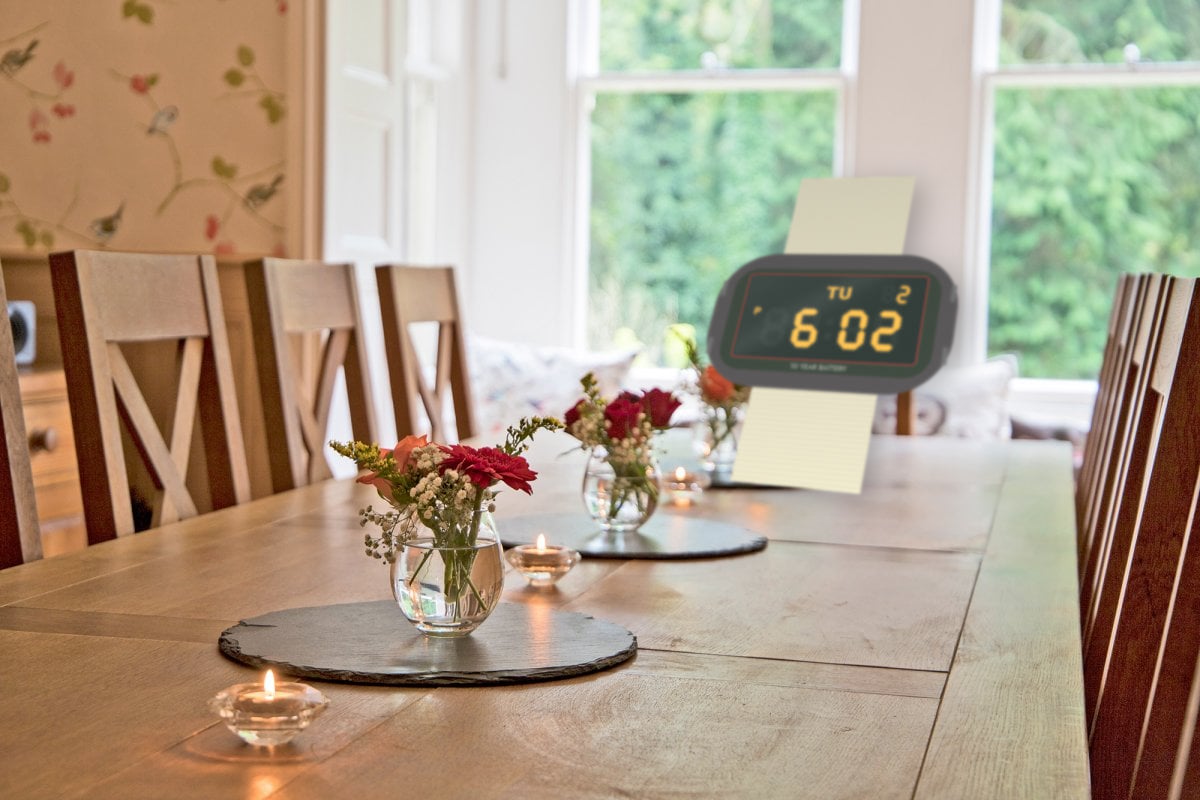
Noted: 6h02
